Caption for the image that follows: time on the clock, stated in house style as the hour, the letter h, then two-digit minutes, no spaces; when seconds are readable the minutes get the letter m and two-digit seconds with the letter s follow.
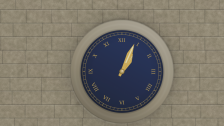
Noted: 1h04
